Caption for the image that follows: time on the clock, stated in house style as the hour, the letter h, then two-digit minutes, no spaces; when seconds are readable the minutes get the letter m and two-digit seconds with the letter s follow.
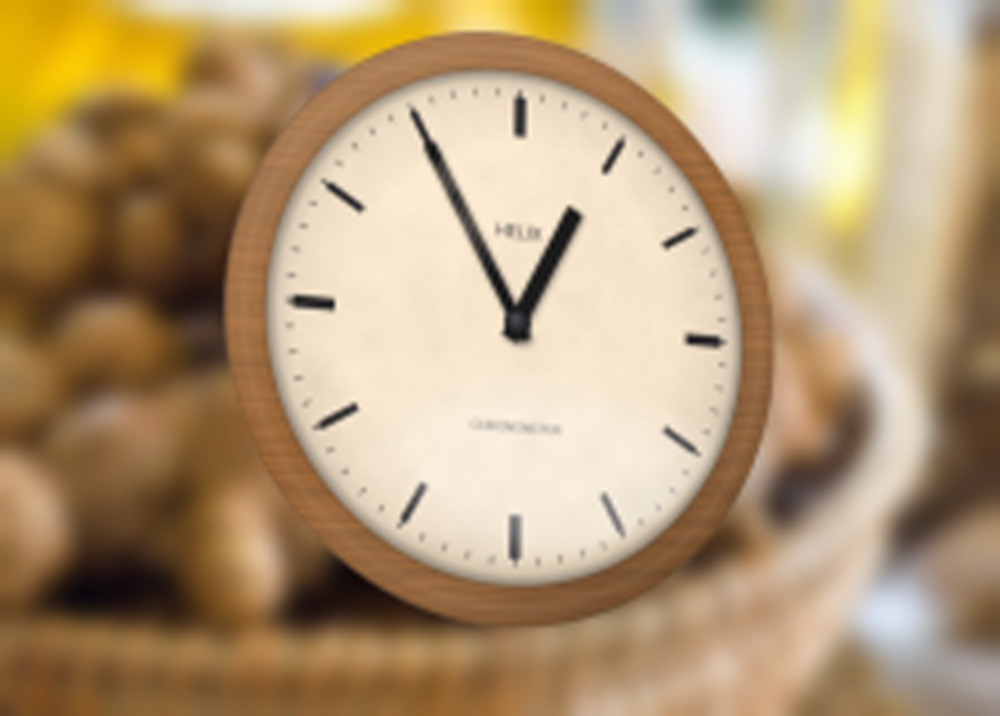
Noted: 12h55
